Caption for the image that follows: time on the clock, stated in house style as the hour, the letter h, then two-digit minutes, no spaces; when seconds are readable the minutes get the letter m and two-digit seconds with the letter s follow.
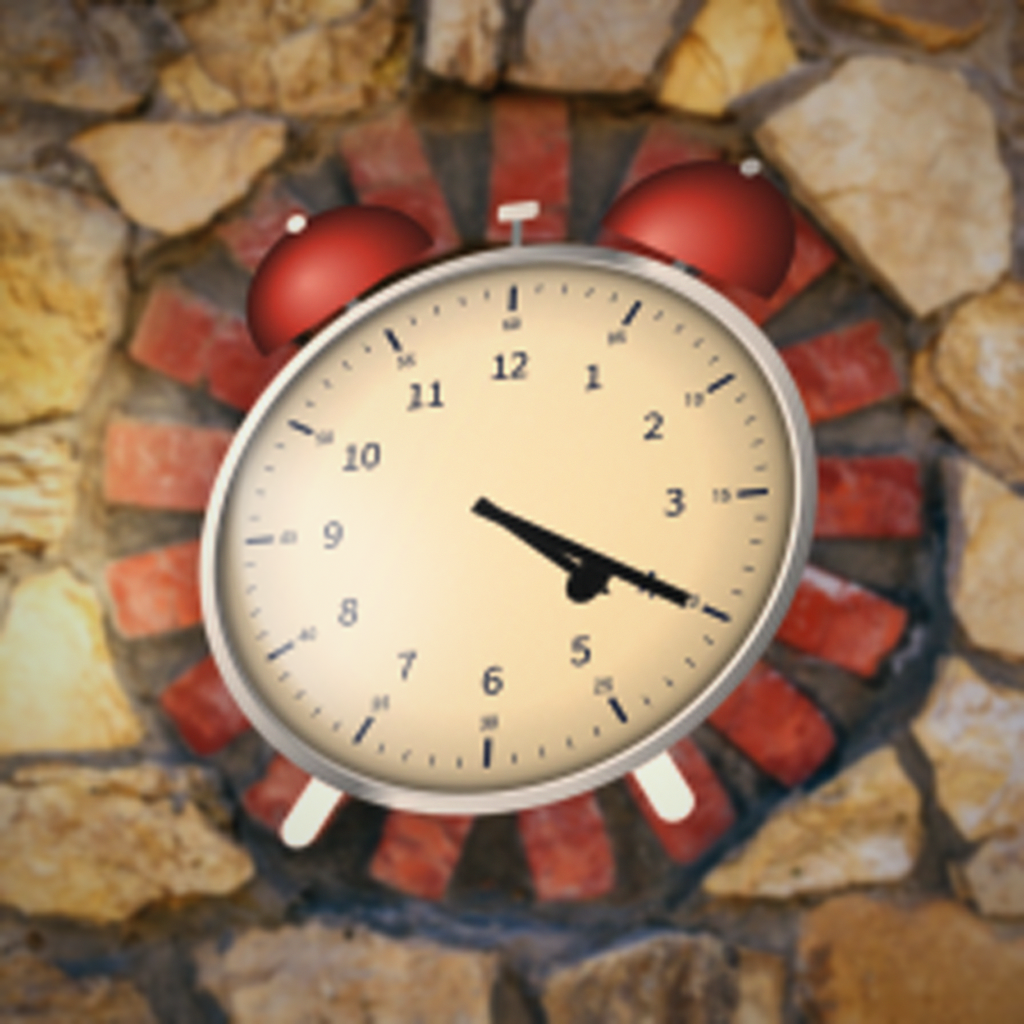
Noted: 4h20
